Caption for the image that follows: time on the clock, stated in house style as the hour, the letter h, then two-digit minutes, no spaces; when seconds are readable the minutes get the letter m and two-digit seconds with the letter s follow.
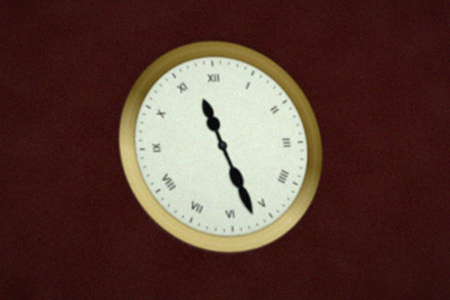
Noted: 11h27
